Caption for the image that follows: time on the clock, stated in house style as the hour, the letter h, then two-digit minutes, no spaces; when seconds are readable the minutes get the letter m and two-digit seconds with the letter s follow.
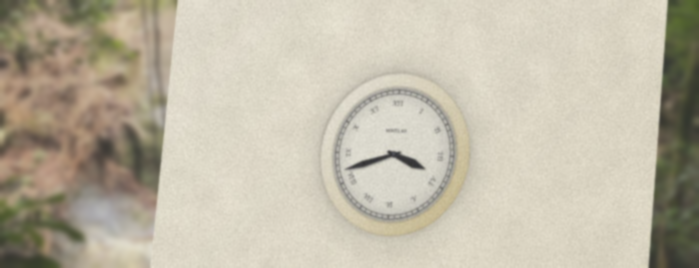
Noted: 3h42
